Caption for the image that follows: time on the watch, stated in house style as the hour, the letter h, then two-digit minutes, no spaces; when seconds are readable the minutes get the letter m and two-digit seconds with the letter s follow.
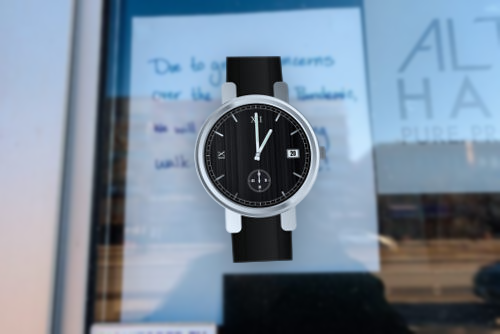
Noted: 1h00
